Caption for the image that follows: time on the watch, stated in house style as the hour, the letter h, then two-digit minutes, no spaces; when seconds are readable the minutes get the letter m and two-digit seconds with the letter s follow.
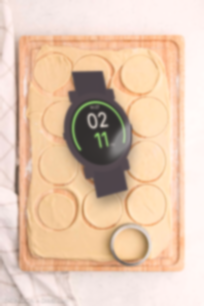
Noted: 2h11
